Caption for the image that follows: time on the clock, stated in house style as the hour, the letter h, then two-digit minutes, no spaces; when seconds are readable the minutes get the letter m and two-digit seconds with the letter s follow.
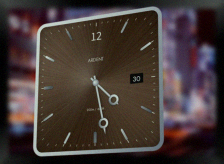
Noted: 4h28
